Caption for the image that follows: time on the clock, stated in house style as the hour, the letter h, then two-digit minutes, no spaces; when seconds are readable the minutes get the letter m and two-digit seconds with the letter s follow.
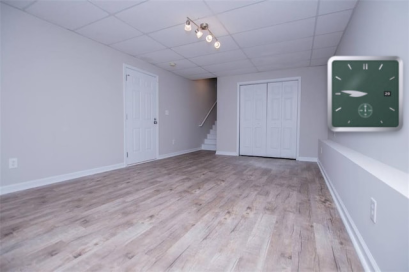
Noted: 8h46
